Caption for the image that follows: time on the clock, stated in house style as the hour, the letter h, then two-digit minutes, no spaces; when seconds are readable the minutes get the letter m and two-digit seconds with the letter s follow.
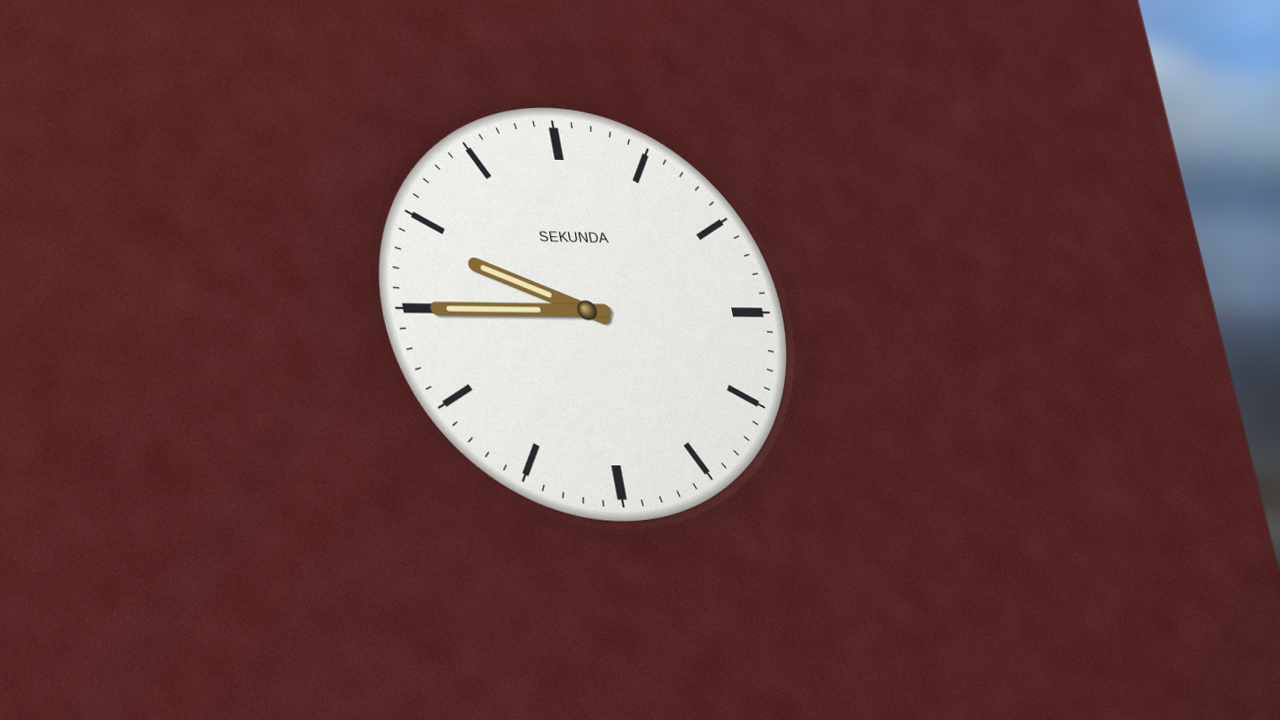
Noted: 9h45
